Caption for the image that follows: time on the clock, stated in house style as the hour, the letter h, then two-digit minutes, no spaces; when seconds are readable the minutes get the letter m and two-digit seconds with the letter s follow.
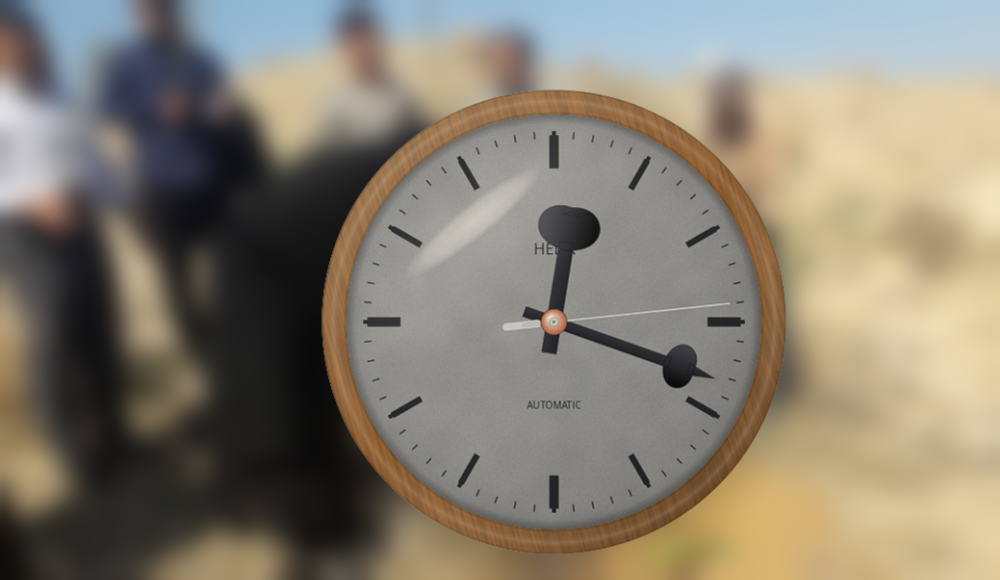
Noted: 12h18m14s
